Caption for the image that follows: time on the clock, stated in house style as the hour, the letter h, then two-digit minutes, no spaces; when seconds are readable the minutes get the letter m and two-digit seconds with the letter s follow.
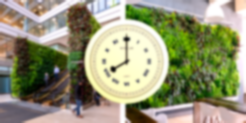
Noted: 8h00
